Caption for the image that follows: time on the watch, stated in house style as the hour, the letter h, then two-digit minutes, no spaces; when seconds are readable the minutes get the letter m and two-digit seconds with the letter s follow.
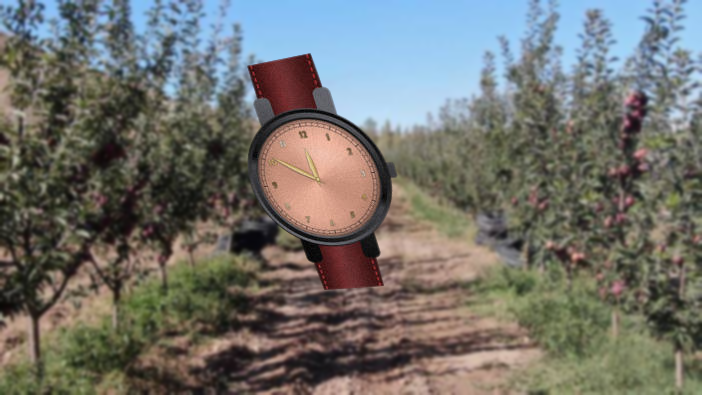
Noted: 11h51
